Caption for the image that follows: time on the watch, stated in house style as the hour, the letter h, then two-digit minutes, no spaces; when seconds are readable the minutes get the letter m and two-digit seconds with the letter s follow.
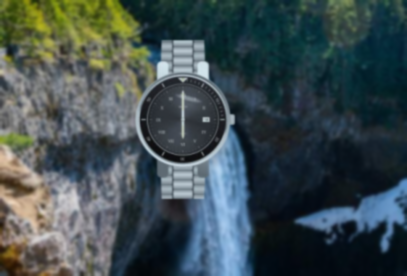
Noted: 6h00
